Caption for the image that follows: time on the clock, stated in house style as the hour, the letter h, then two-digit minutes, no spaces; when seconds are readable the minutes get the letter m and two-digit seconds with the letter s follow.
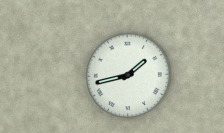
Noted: 1h43
